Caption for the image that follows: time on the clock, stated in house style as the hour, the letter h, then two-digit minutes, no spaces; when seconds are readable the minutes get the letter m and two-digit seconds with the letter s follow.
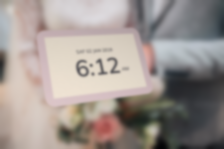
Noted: 6h12
